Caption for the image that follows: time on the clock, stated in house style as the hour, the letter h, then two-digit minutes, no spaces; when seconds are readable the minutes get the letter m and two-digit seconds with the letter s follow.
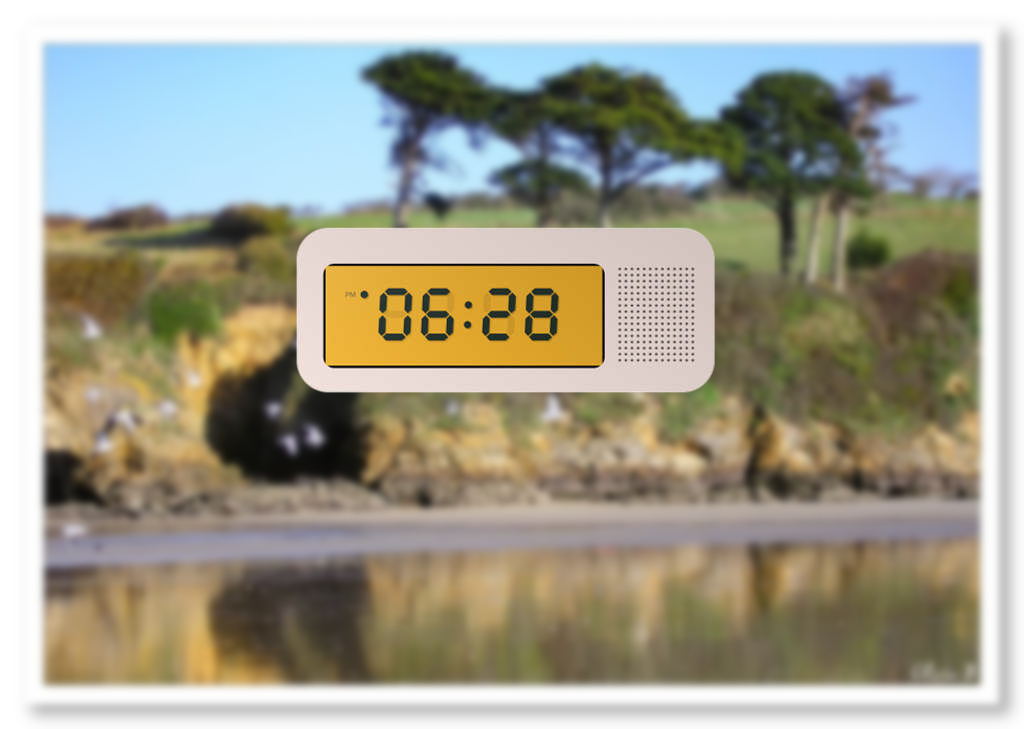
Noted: 6h28
